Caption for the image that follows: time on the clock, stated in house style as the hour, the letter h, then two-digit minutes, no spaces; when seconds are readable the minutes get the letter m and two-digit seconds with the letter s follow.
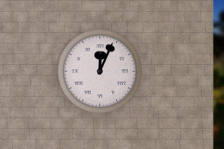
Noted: 12h04
